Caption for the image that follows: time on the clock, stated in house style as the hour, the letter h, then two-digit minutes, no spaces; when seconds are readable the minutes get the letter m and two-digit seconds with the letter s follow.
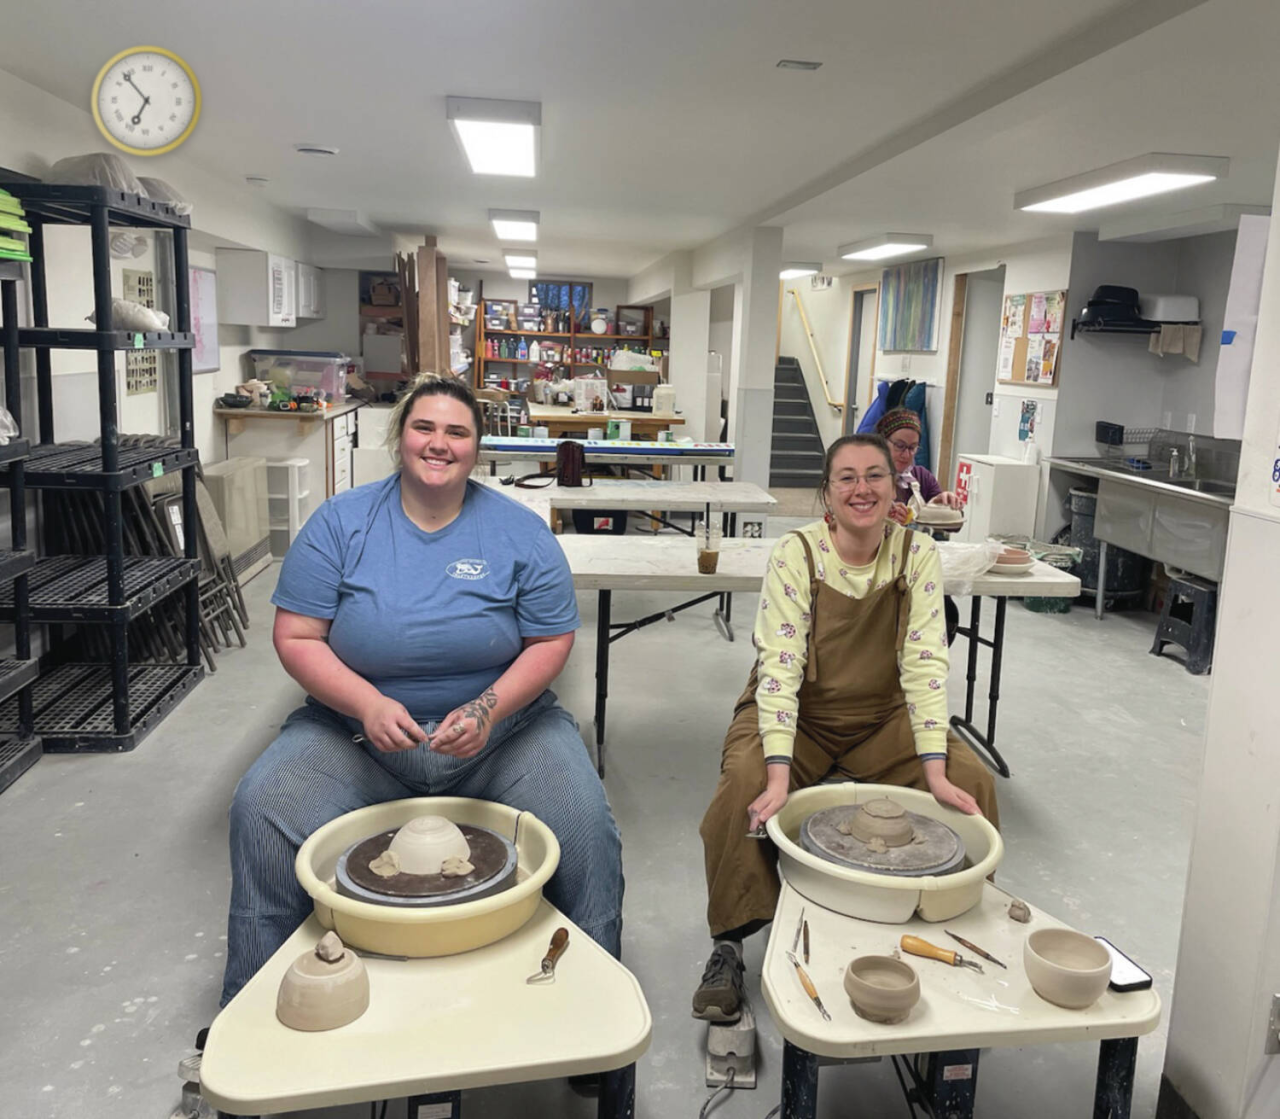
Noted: 6h53
